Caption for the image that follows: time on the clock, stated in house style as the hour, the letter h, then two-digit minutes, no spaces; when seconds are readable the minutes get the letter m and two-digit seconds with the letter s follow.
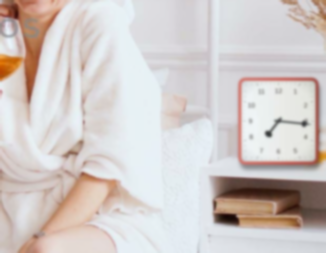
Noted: 7h16
